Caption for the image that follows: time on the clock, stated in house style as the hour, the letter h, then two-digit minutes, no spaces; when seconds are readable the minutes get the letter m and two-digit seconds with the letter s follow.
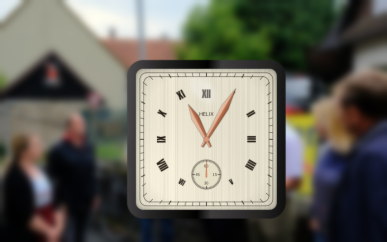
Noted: 11h05
